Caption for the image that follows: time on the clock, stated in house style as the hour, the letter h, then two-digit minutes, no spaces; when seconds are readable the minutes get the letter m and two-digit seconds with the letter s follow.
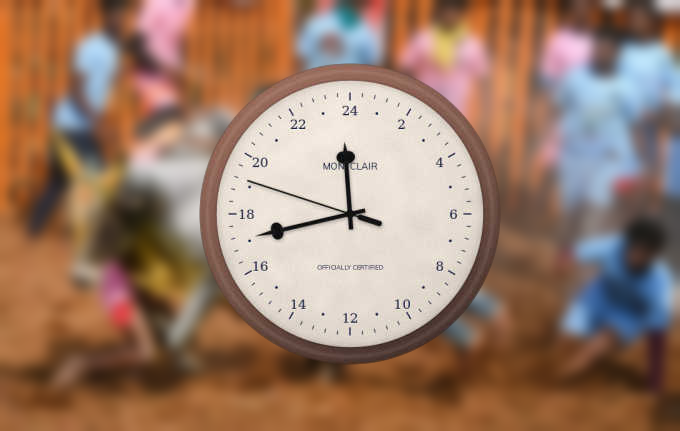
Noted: 23h42m48s
